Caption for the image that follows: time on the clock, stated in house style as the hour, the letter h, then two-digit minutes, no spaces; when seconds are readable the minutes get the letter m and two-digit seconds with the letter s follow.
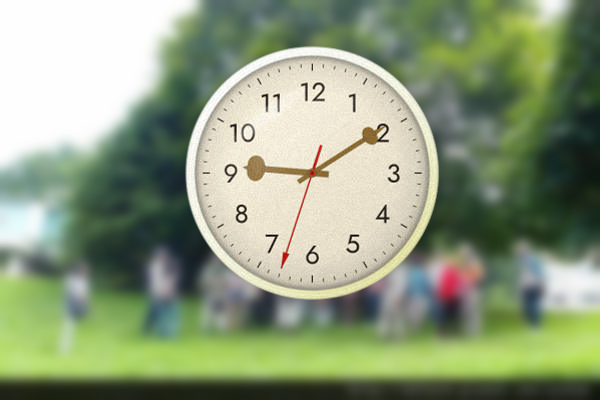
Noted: 9h09m33s
